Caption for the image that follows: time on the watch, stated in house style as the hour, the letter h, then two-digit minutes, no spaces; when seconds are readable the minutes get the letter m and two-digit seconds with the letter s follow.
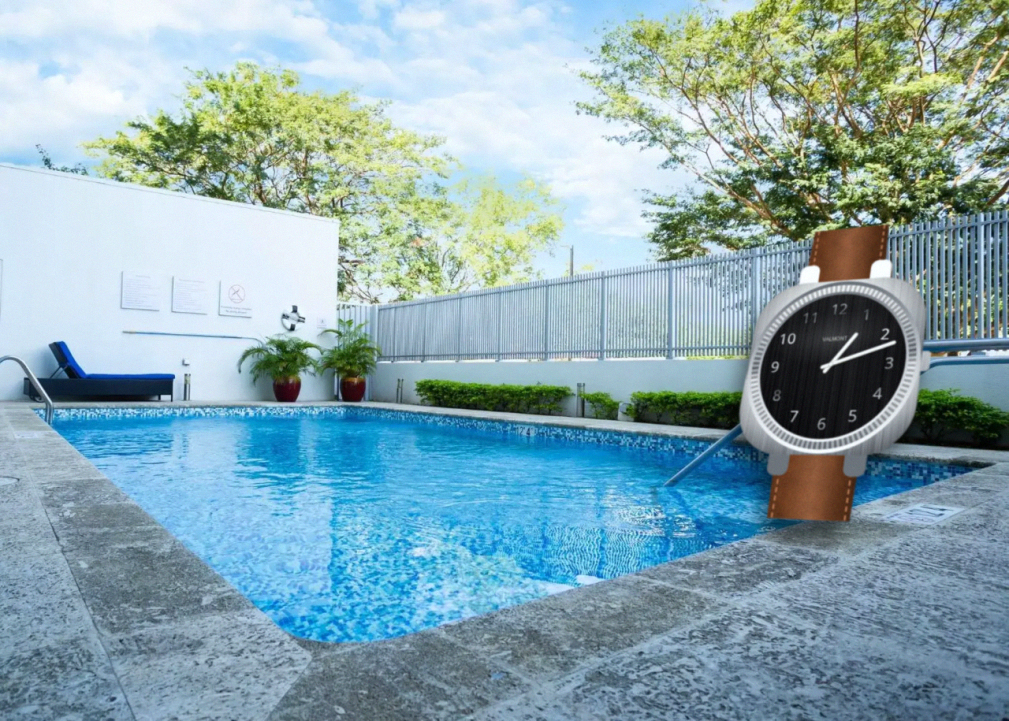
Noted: 1h12
